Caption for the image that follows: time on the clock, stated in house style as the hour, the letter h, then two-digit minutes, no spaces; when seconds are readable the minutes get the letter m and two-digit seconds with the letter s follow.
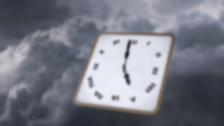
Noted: 4h59
